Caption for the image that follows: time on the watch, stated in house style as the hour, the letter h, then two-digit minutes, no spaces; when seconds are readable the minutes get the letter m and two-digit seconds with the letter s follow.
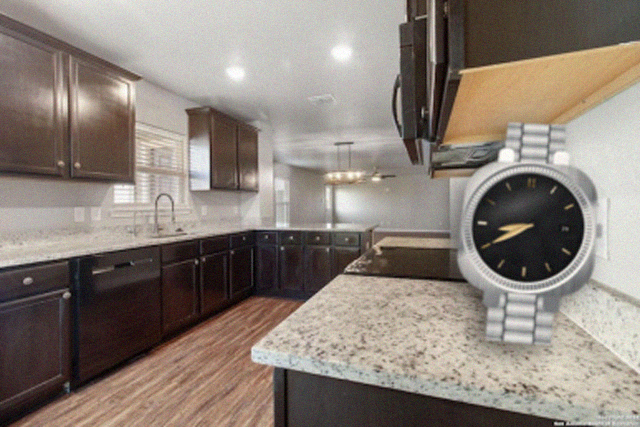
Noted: 8h40
